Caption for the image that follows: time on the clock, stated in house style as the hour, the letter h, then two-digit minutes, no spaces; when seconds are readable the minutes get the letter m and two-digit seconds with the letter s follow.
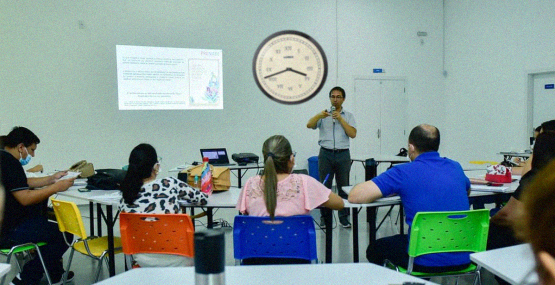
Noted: 3h42
